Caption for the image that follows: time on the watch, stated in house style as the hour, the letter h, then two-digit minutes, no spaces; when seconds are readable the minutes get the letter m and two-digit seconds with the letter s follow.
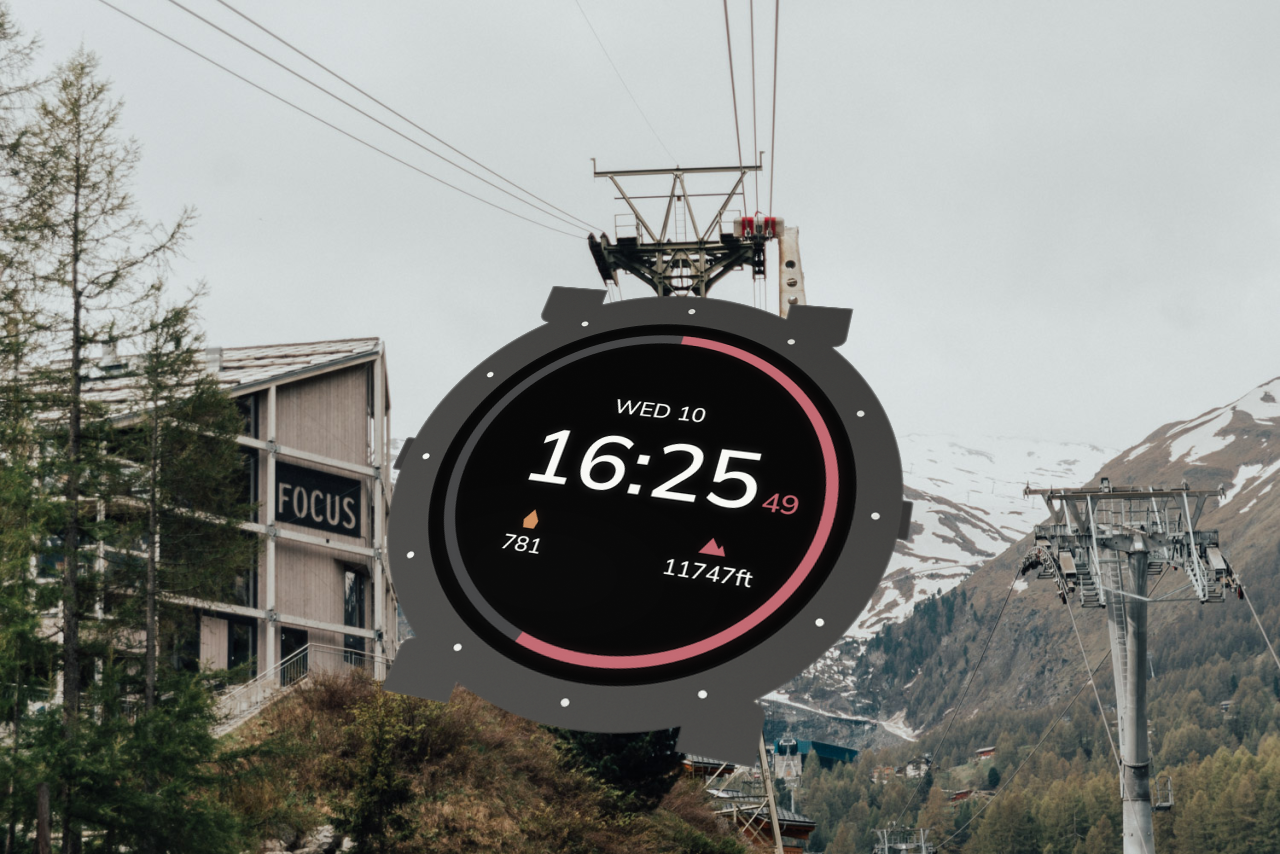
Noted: 16h25m49s
